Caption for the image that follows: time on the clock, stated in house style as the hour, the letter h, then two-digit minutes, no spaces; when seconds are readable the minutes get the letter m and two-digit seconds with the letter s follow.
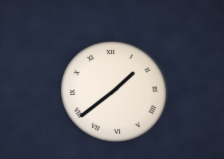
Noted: 1h39
